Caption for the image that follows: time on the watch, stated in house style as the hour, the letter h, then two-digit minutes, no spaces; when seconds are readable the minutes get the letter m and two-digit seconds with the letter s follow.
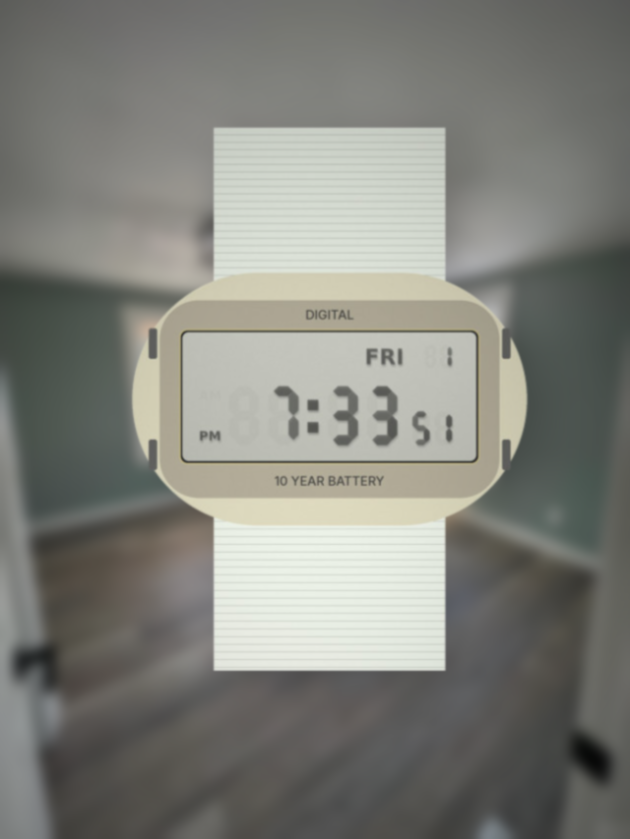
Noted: 7h33m51s
